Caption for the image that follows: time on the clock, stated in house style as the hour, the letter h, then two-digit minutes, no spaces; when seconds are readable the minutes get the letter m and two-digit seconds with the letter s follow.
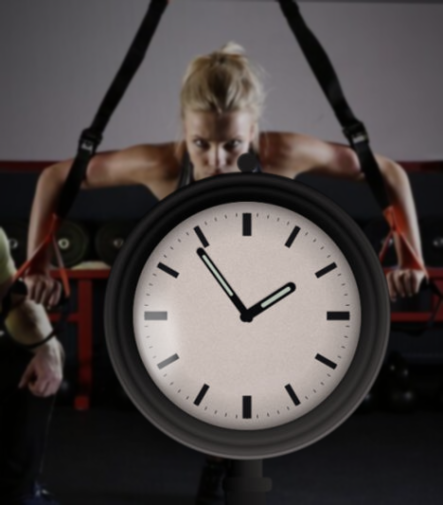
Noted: 1h54
